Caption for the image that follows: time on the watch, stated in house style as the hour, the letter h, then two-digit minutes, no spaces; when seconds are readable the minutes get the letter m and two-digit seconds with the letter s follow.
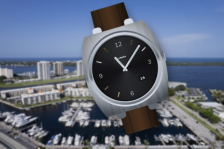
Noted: 11h08
